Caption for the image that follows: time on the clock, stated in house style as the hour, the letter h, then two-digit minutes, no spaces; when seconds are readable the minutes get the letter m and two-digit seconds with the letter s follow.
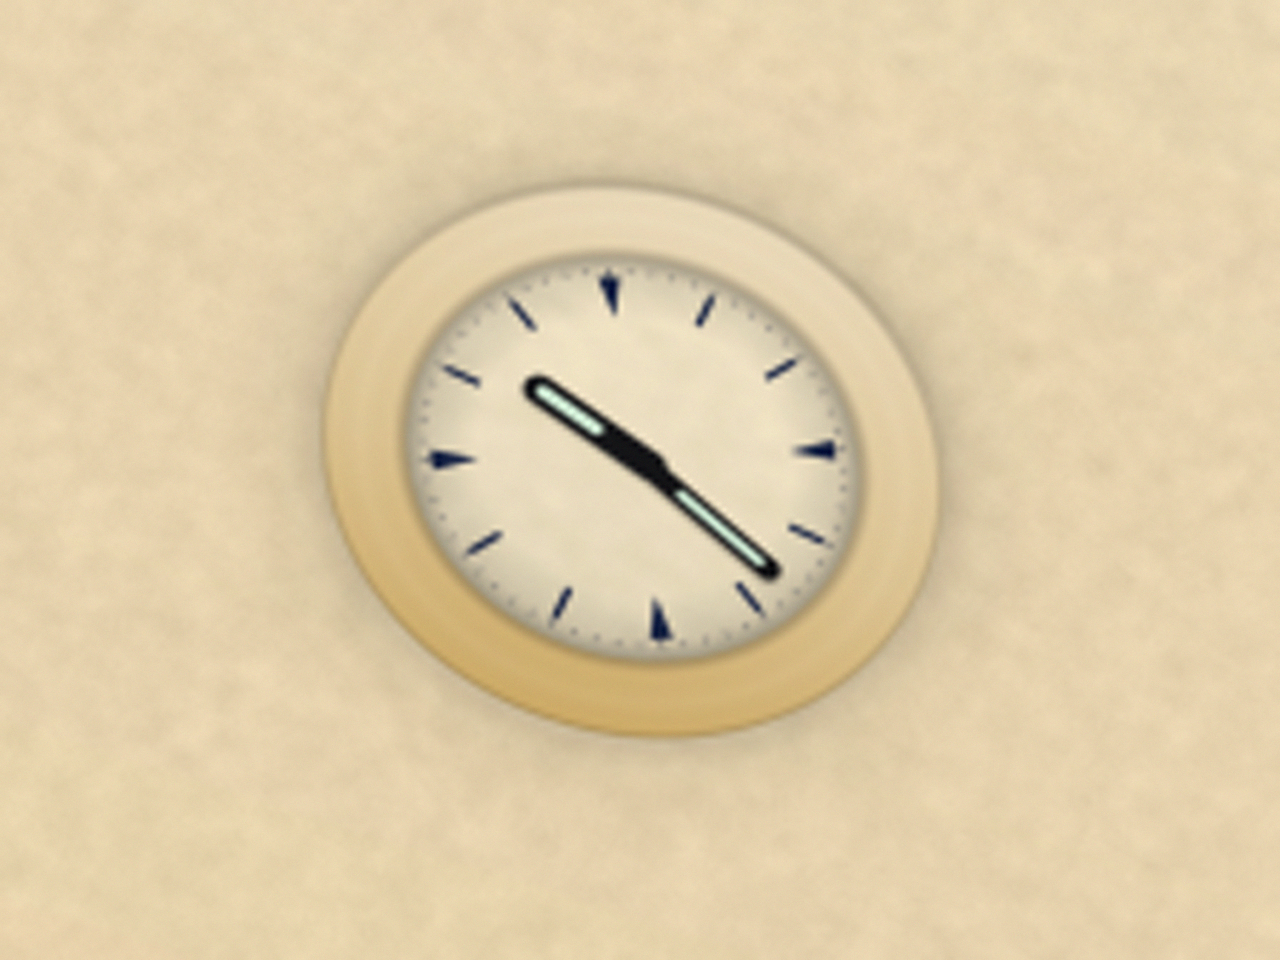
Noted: 10h23
